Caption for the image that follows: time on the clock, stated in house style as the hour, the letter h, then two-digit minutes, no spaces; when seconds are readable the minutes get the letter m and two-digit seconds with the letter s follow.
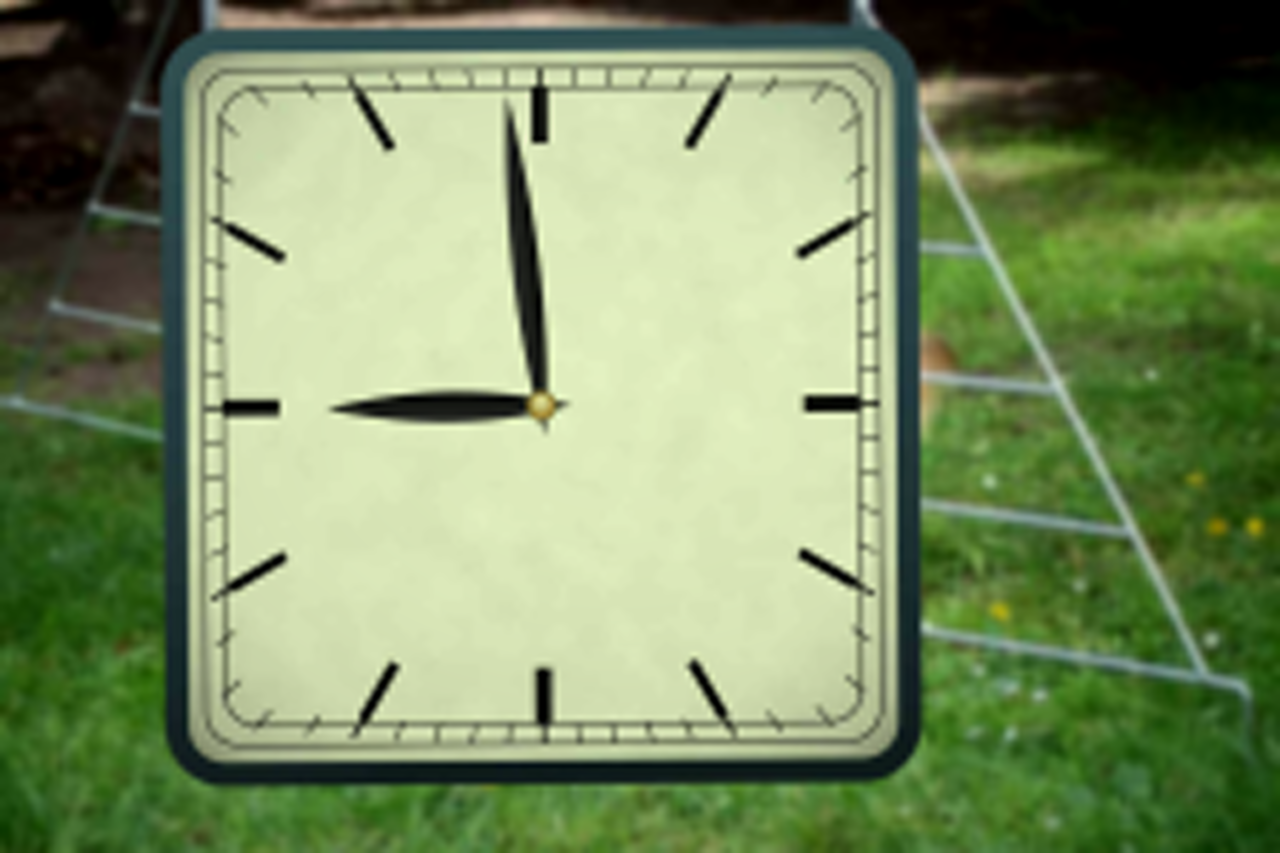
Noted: 8h59
